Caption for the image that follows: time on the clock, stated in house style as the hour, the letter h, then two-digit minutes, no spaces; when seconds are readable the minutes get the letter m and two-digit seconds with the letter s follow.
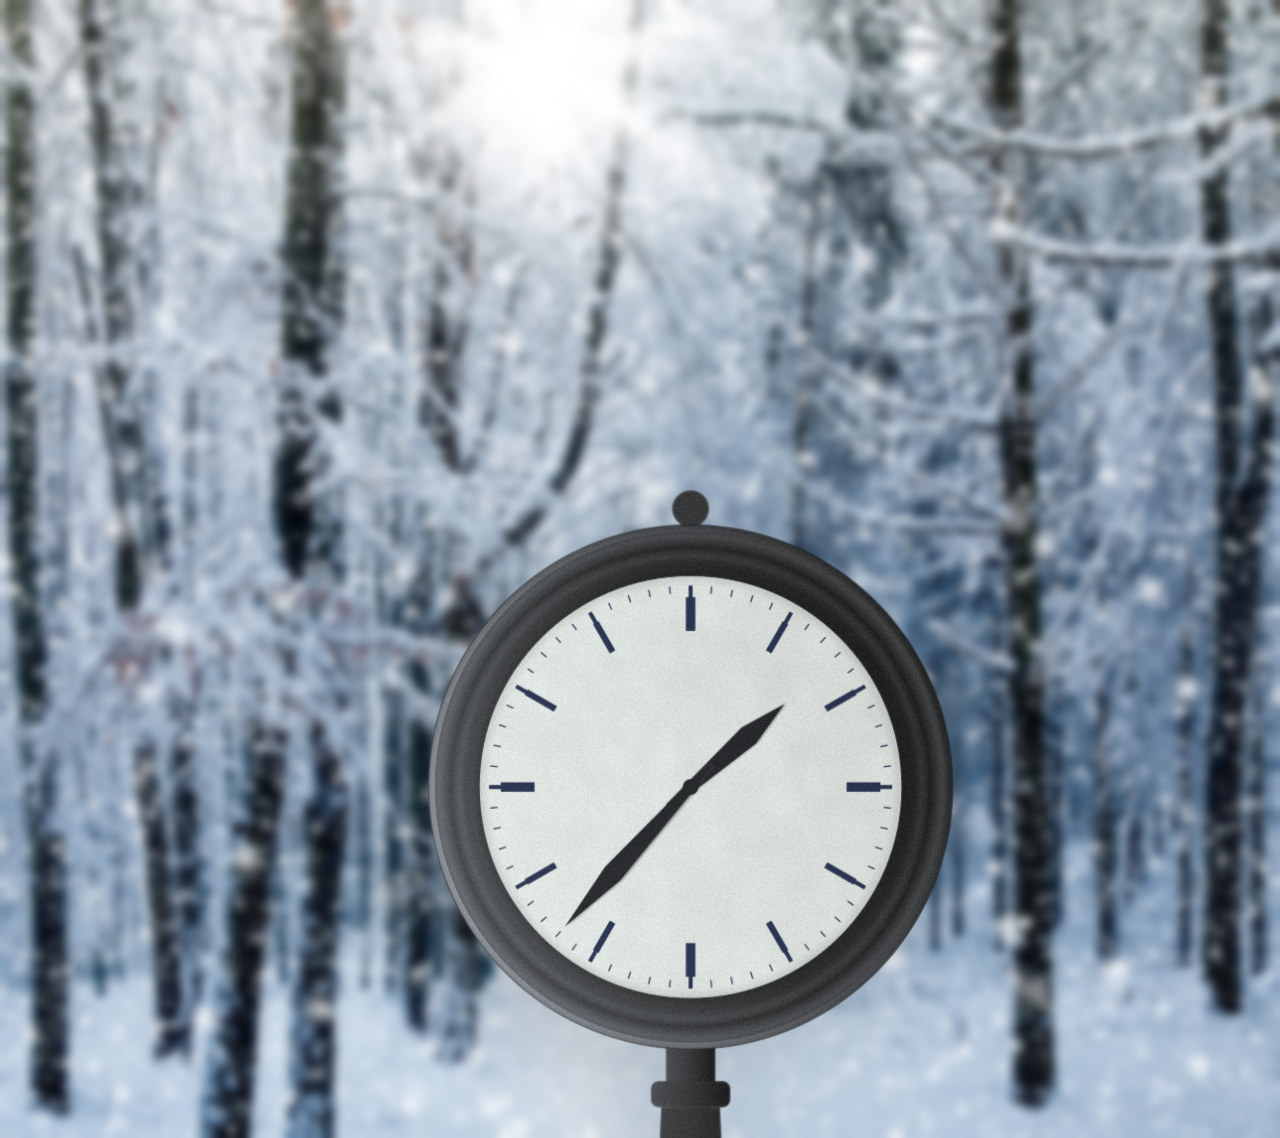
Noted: 1h37
